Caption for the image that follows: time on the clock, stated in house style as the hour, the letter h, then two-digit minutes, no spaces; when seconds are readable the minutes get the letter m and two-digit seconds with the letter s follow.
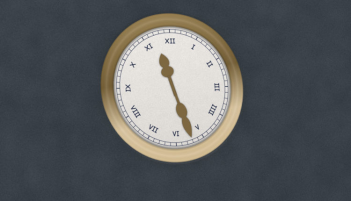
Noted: 11h27
